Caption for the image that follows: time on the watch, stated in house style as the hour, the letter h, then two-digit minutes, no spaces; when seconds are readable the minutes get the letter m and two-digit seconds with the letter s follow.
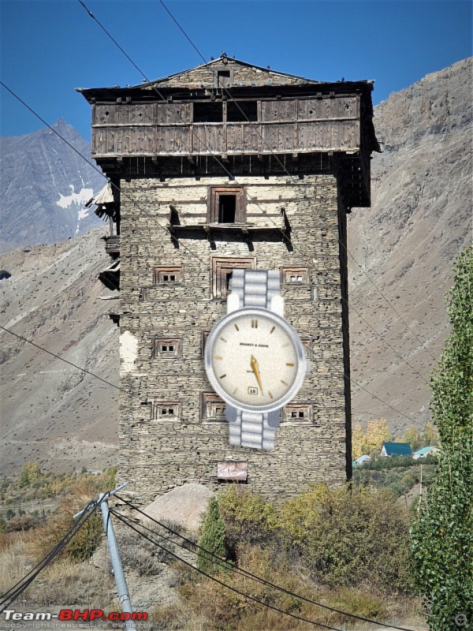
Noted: 5h27
